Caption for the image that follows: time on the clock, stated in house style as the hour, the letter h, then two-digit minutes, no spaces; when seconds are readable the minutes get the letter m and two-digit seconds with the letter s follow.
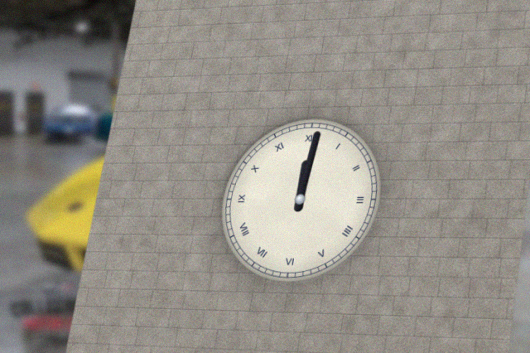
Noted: 12h01
